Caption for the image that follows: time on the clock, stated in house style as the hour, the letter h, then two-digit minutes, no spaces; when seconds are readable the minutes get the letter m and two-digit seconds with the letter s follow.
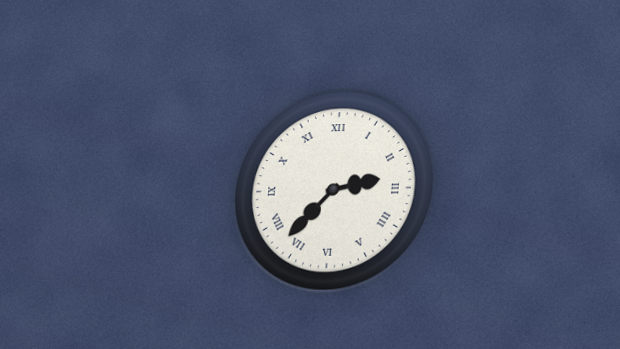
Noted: 2h37
